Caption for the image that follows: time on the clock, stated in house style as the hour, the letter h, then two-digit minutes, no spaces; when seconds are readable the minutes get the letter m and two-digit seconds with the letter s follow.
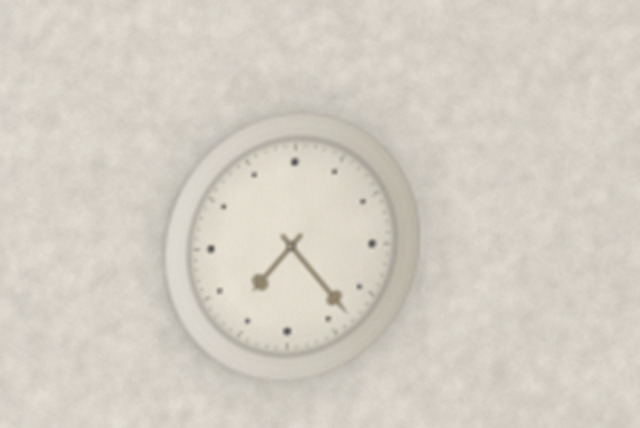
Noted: 7h23
